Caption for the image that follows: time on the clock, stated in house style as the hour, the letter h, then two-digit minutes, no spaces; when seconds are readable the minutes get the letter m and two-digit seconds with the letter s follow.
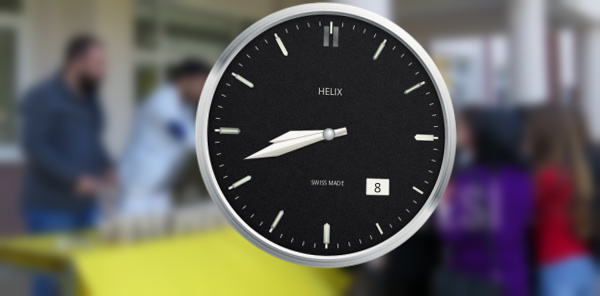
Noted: 8h42
